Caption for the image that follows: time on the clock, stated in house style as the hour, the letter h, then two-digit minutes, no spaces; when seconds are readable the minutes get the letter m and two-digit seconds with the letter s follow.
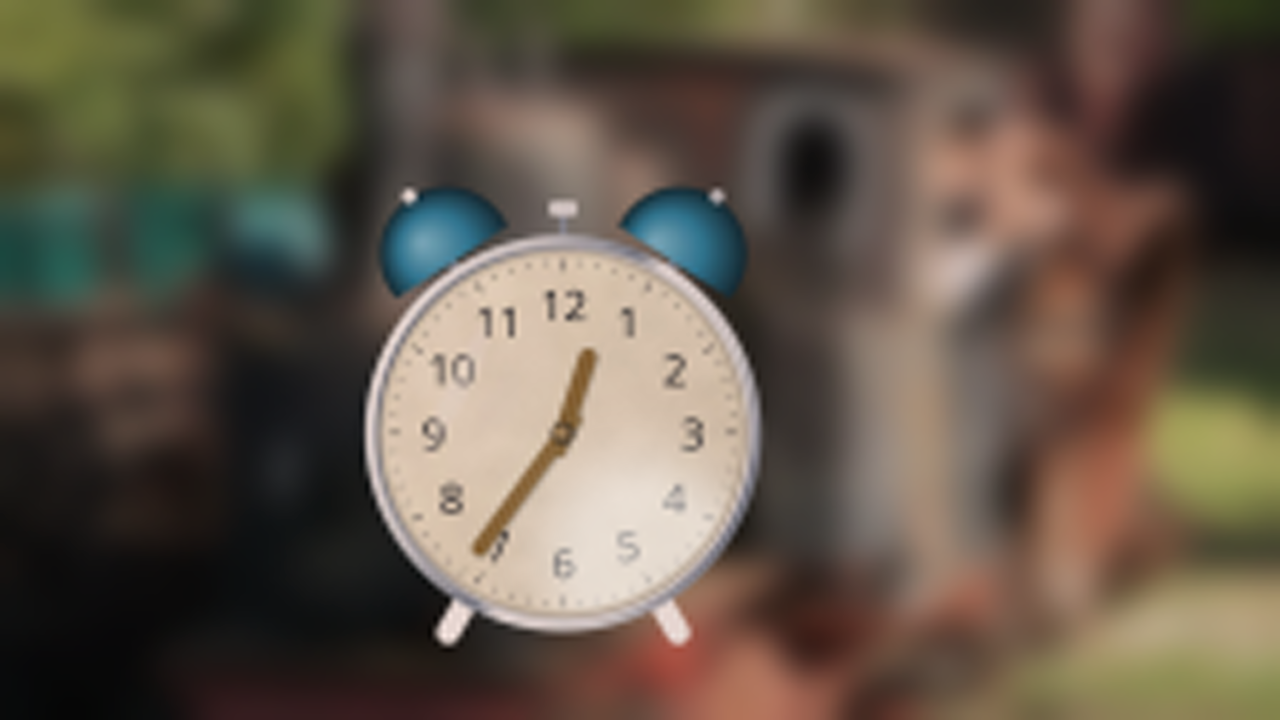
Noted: 12h36
